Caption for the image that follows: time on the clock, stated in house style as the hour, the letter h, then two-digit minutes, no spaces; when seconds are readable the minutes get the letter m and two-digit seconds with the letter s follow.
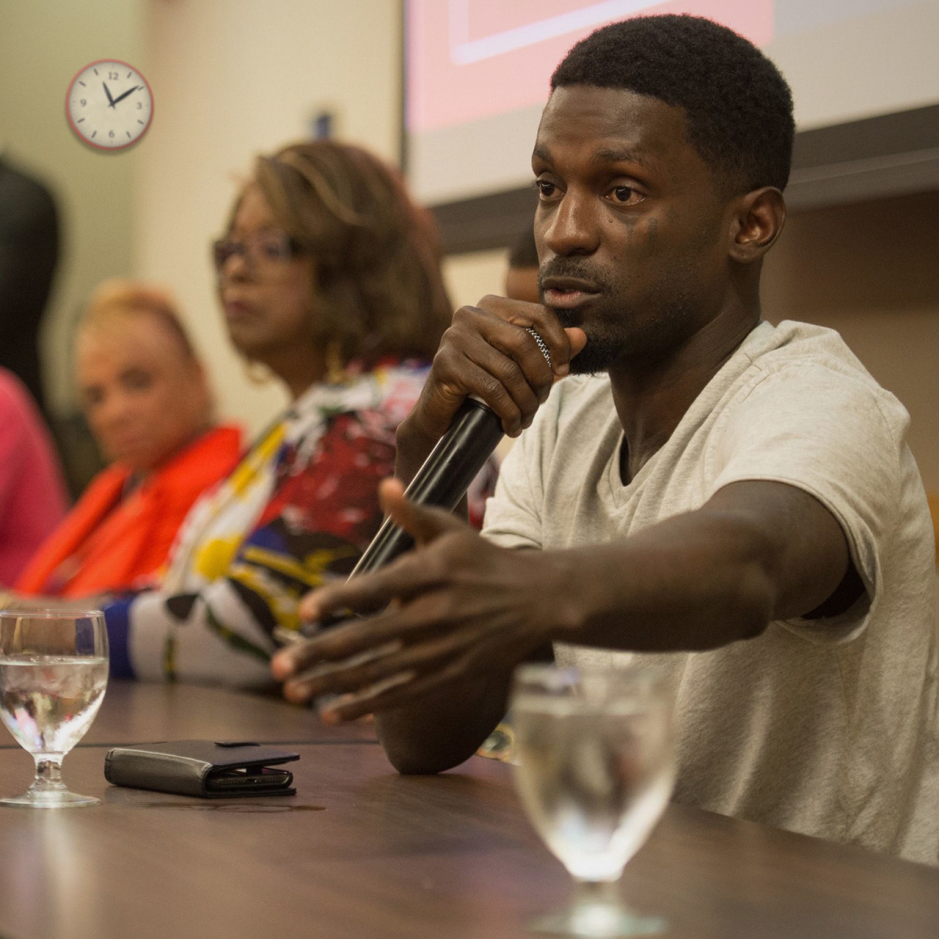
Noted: 11h09
